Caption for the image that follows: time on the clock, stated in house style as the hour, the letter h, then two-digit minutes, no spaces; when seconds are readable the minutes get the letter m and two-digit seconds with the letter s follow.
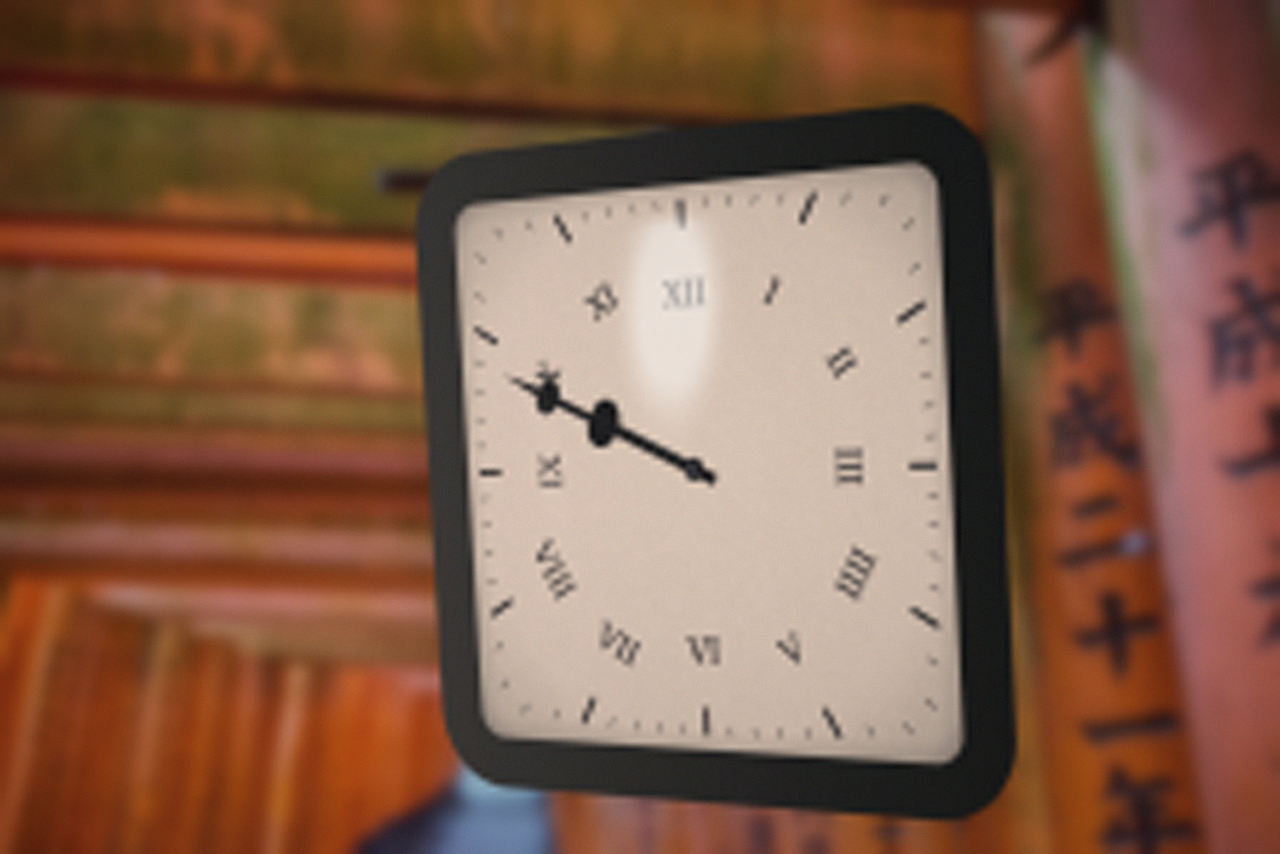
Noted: 9h49
